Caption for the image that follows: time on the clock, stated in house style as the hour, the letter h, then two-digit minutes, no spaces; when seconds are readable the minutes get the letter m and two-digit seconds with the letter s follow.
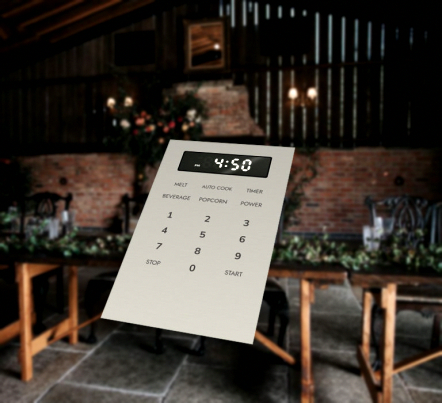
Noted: 4h50
